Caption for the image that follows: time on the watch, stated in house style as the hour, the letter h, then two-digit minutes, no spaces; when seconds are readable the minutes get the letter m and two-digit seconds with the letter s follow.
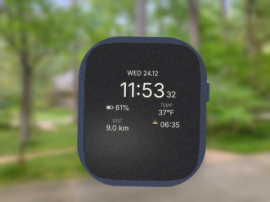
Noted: 11h53m32s
